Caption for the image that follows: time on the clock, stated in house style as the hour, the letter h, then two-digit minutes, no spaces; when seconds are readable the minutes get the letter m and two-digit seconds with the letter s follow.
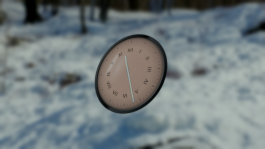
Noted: 11h27
